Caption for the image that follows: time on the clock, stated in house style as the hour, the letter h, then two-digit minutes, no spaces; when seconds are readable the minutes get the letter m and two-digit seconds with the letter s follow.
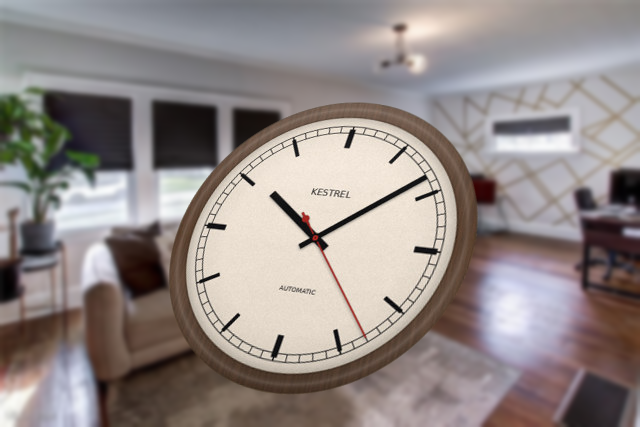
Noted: 10h08m23s
